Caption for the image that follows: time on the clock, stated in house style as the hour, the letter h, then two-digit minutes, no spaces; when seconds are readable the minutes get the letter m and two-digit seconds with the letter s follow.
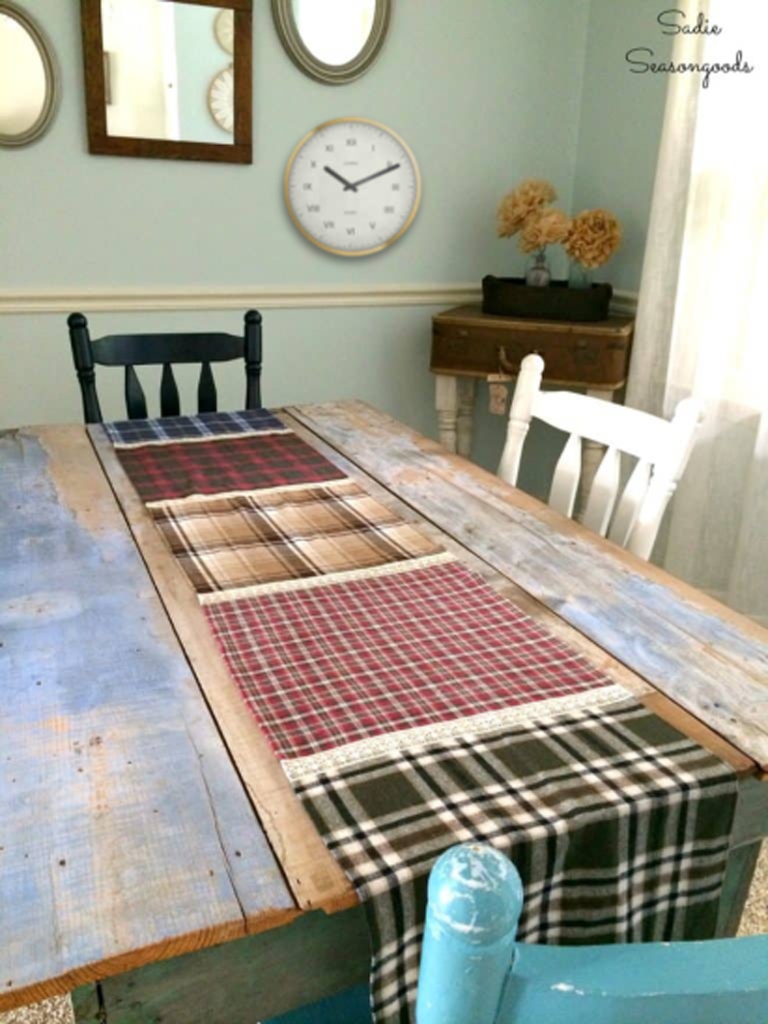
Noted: 10h11
